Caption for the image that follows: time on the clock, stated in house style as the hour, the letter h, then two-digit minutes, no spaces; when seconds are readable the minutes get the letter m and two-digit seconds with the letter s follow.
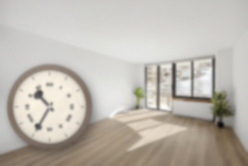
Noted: 10h35
